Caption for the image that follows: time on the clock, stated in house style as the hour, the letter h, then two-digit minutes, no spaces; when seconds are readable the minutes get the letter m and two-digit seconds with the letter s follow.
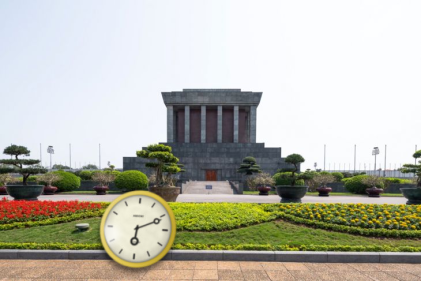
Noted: 6h11
